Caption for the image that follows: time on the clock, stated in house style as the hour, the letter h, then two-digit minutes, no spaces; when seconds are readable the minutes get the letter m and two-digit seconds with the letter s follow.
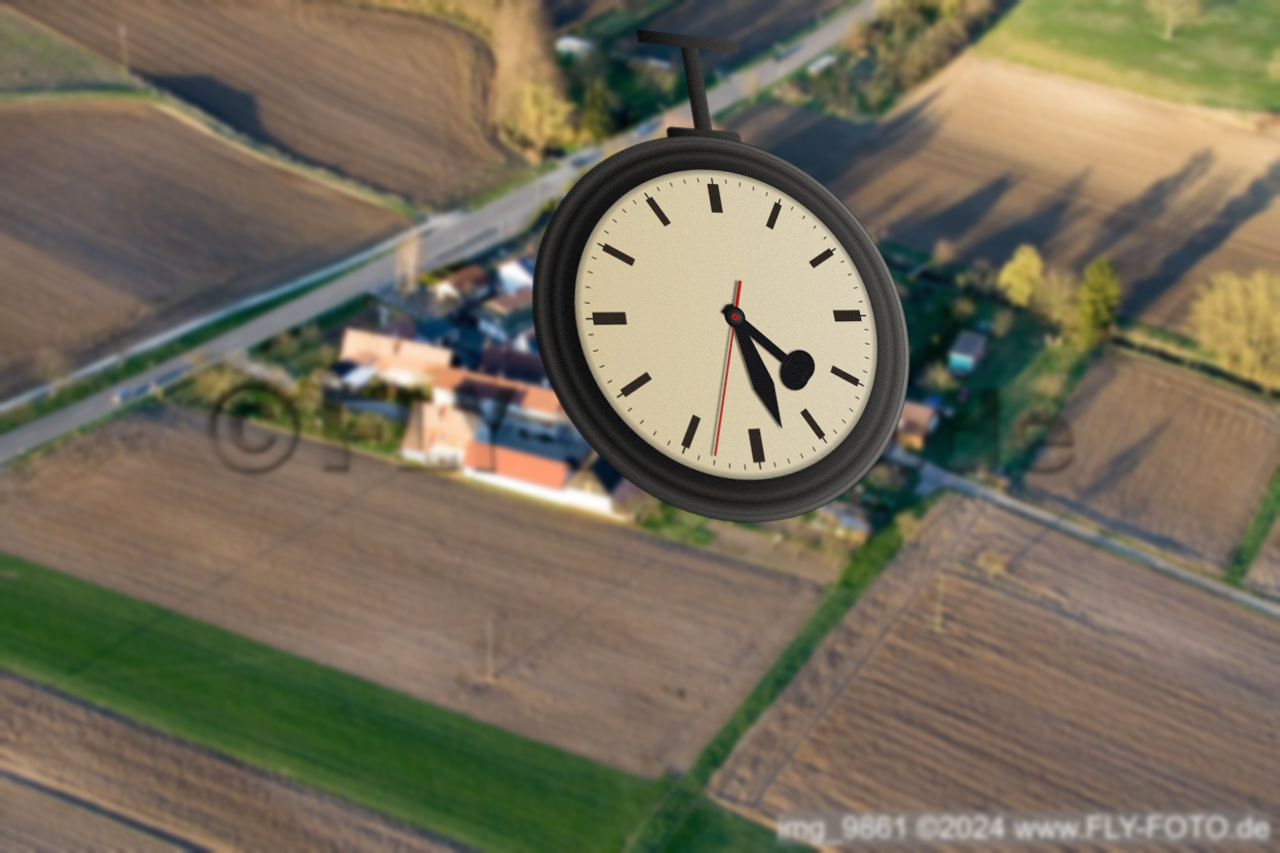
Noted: 4h27m33s
